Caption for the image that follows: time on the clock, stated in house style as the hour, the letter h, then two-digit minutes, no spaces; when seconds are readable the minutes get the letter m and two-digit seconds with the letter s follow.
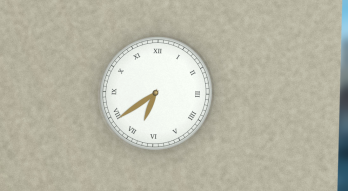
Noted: 6h39
